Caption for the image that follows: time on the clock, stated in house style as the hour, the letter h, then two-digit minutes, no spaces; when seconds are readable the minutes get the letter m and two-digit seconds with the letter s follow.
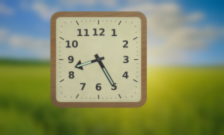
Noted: 8h25
